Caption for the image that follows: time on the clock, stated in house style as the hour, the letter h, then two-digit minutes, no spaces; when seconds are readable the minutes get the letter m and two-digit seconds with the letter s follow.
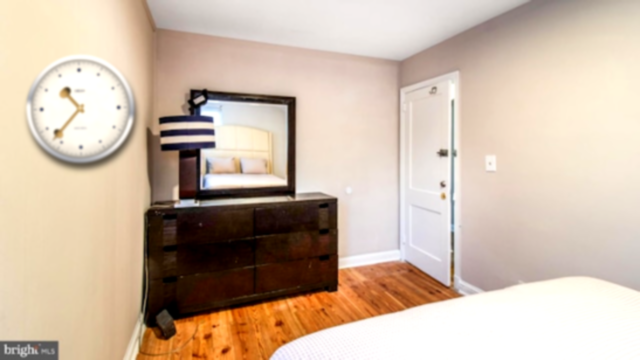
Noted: 10h37
